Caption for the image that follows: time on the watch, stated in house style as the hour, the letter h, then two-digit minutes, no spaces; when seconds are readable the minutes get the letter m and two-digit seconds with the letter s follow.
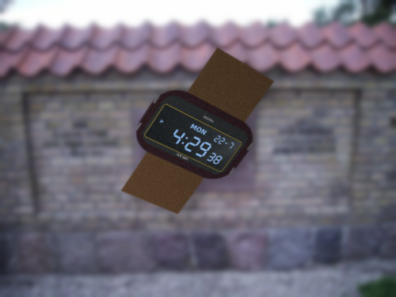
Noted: 4h29m38s
